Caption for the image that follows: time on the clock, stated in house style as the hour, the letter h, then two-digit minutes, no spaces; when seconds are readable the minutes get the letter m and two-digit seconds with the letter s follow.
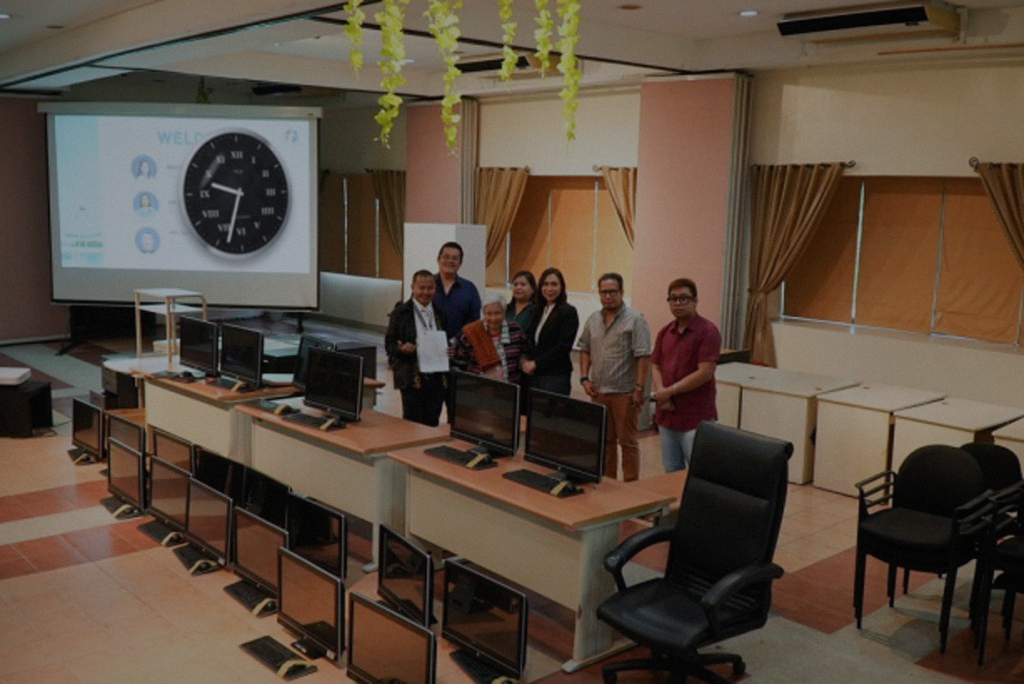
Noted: 9h33
